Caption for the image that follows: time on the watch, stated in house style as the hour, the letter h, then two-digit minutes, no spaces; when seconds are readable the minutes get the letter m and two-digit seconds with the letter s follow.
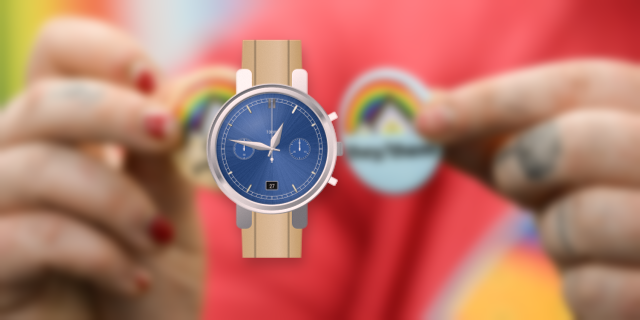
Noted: 12h47
